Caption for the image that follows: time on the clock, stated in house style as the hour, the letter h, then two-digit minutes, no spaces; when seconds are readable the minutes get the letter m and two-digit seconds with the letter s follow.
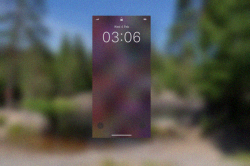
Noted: 3h06
